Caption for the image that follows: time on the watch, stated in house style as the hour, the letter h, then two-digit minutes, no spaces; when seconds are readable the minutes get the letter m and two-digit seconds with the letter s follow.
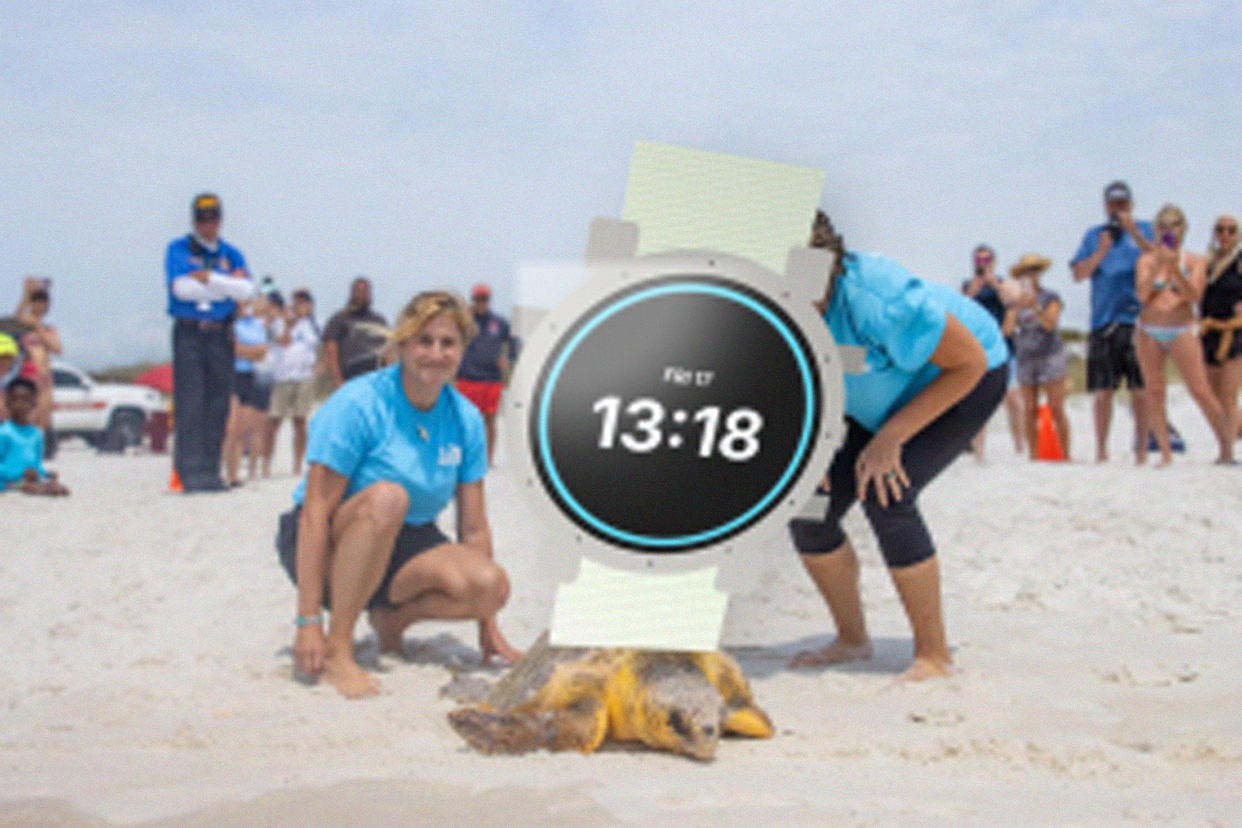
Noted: 13h18
